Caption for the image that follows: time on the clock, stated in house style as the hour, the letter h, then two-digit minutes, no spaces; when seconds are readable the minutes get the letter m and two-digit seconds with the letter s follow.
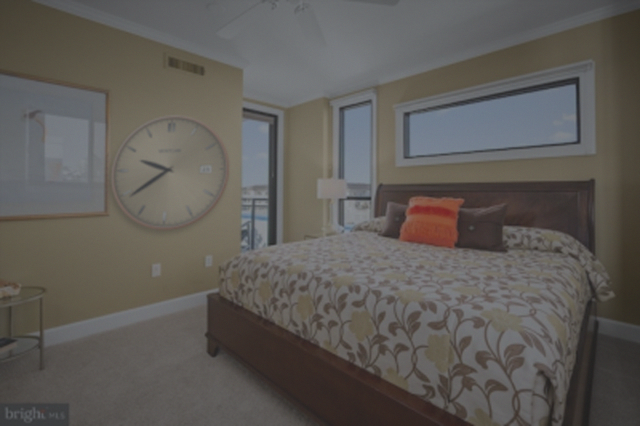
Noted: 9h39
